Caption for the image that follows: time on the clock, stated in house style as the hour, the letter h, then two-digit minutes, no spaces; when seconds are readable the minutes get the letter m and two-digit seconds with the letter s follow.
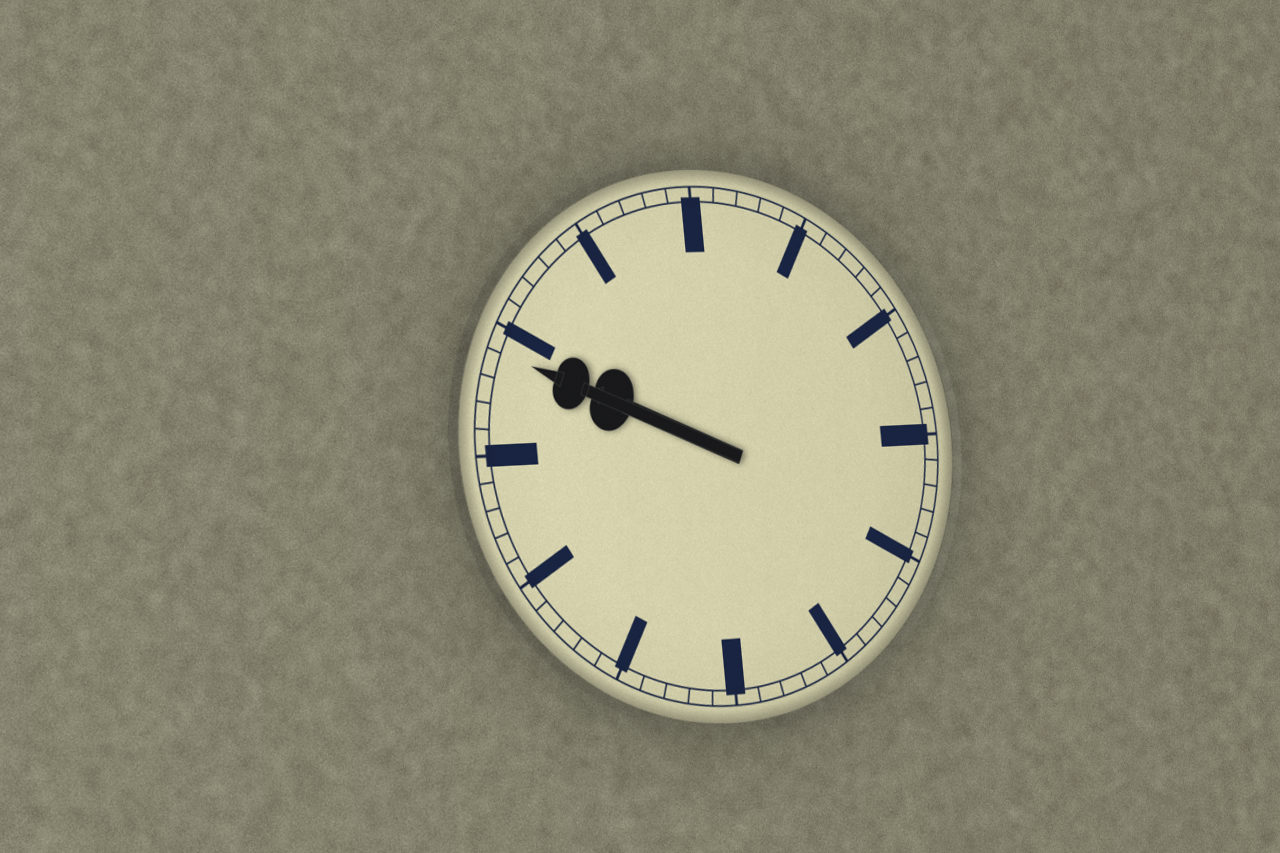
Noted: 9h49
